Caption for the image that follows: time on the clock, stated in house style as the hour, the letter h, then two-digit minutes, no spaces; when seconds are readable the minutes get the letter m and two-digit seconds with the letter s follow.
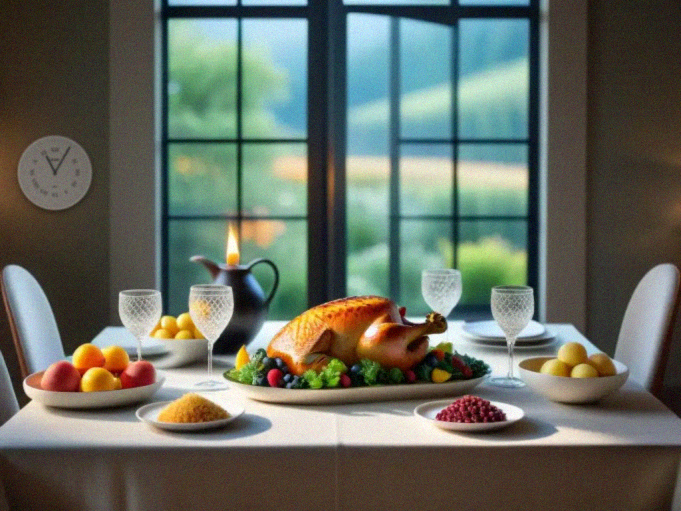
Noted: 11h05
